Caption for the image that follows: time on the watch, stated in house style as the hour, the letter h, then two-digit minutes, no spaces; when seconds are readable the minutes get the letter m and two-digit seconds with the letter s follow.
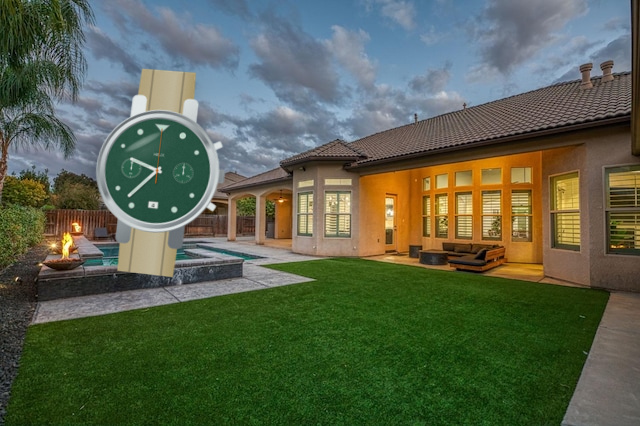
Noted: 9h37
